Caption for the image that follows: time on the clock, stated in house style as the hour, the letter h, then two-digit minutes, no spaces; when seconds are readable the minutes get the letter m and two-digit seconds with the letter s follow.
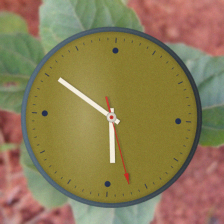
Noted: 5h50m27s
